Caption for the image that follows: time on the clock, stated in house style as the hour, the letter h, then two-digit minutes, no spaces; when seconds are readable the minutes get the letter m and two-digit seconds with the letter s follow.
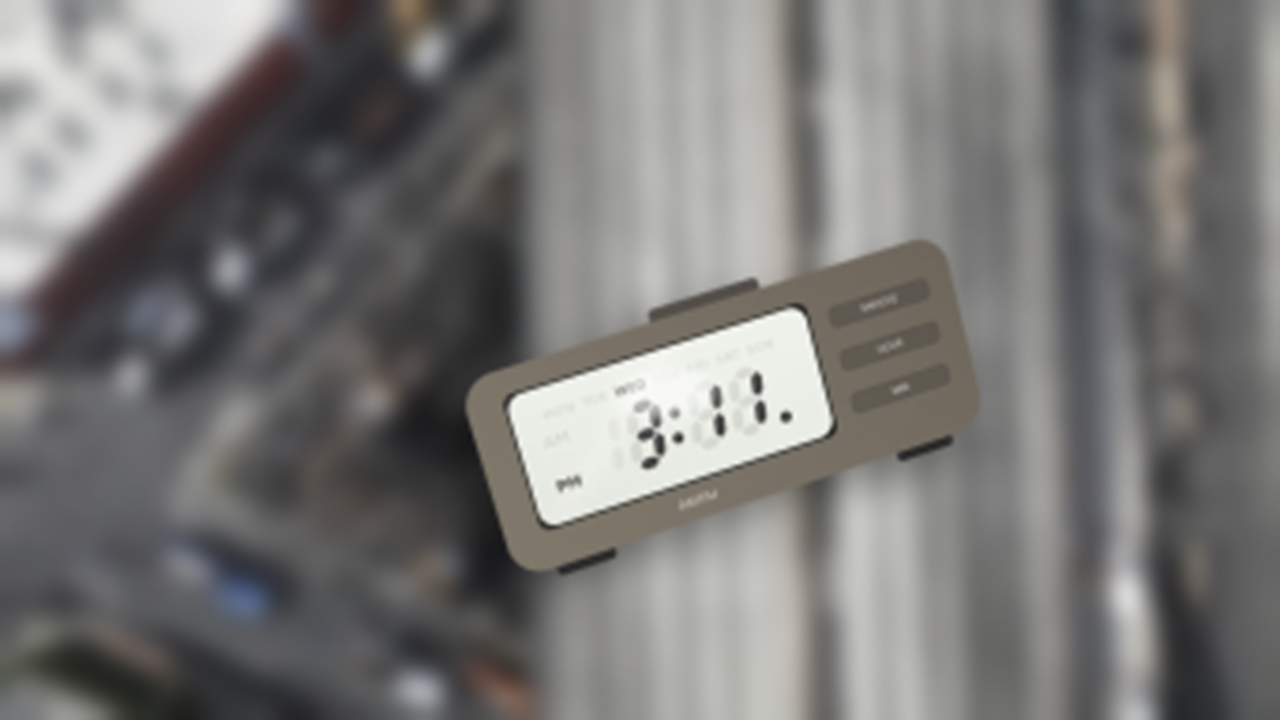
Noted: 3h11
